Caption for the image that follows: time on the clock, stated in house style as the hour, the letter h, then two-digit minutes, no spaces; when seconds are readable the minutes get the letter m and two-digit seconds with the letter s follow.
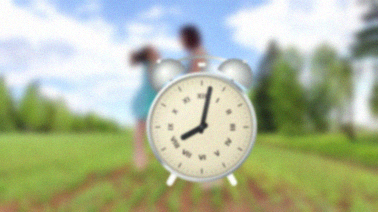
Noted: 8h02
